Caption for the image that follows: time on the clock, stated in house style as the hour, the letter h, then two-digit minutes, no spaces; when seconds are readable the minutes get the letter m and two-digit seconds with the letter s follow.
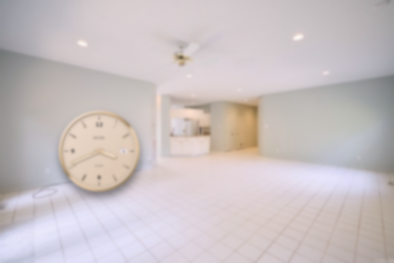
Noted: 3h41
